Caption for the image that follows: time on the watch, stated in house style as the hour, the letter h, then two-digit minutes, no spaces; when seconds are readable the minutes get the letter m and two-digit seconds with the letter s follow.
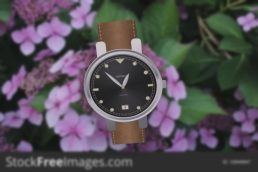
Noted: 12h53
